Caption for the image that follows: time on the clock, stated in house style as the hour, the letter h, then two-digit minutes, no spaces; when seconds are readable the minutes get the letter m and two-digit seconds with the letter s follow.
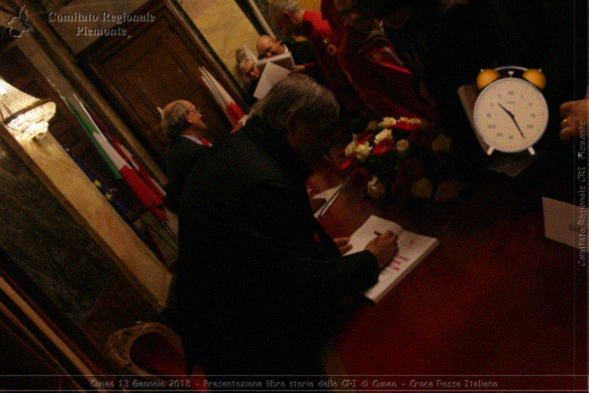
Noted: 10h25
